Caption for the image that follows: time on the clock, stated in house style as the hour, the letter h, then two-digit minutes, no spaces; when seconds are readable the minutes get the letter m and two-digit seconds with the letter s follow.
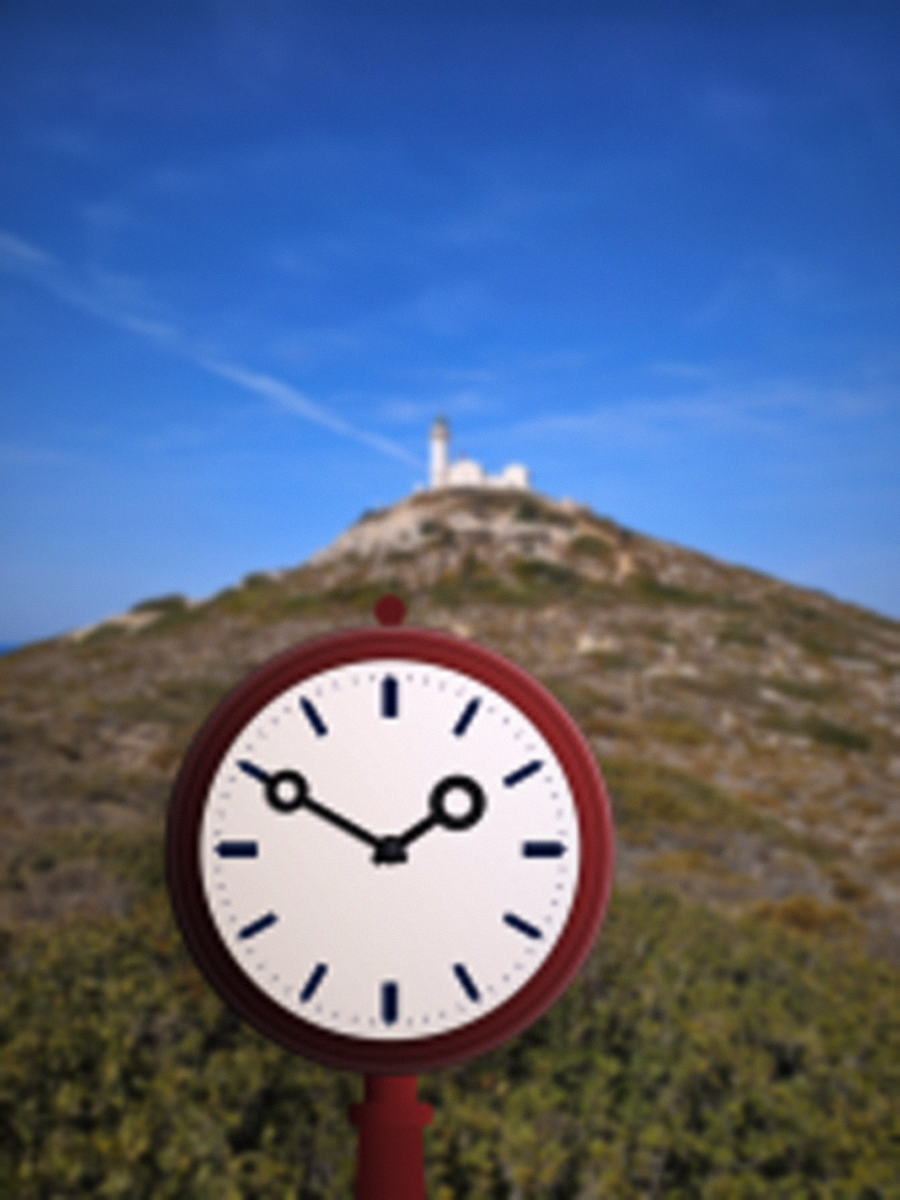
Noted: 1h50
